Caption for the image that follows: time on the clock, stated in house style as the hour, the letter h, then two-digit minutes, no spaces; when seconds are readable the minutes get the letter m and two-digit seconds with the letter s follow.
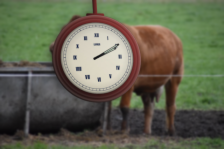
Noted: 2h10
